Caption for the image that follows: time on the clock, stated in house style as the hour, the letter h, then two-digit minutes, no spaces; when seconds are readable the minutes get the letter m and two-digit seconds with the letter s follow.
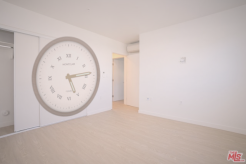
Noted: 5h14
